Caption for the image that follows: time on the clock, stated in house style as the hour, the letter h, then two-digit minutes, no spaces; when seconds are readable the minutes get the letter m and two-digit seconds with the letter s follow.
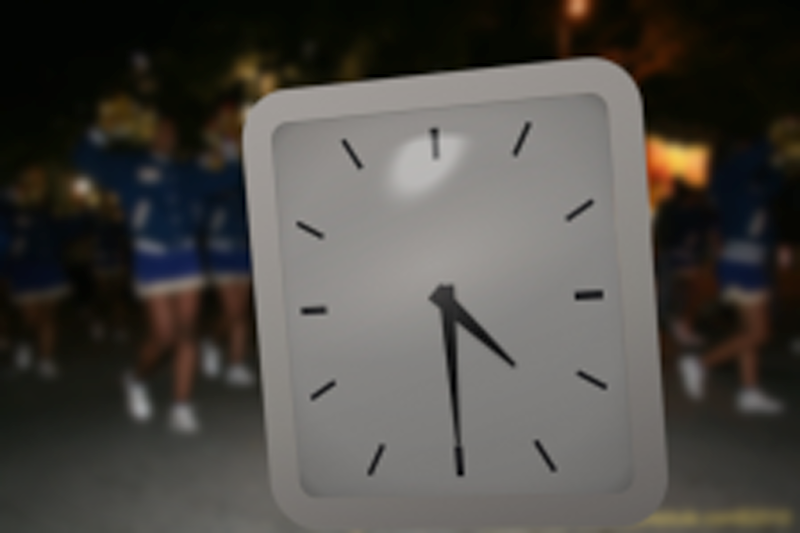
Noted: 4h30
